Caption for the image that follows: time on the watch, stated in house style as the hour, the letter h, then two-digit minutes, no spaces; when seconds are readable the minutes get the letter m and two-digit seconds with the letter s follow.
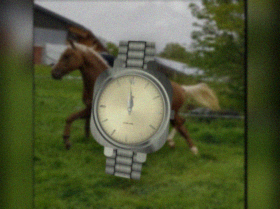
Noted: 11h59
